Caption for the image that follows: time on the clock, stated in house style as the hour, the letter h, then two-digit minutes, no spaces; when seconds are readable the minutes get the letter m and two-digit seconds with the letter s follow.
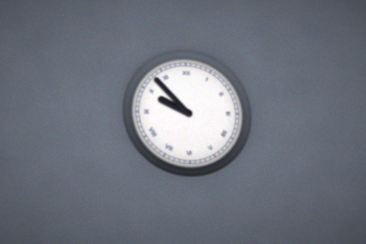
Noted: 9h53
